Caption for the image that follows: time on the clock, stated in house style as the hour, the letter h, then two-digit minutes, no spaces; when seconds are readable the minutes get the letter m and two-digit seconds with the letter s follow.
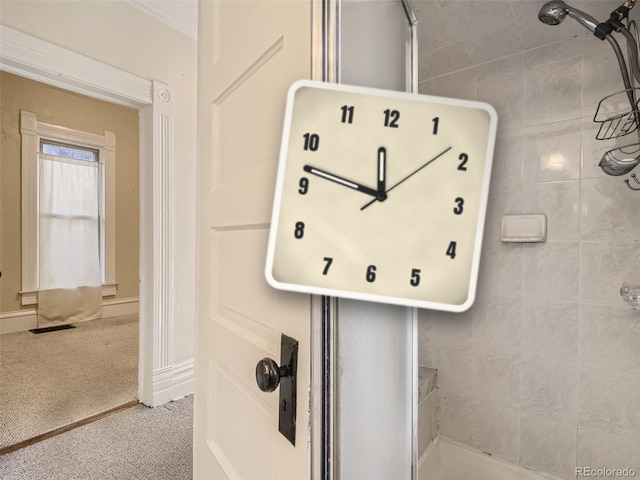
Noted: 11h47m08s
